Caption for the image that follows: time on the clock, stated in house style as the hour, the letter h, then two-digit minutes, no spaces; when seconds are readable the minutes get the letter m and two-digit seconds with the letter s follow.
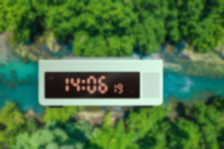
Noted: 14h06
